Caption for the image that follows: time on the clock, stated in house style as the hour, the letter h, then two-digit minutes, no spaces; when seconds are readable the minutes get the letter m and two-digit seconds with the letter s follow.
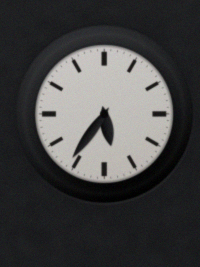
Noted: 5h36
